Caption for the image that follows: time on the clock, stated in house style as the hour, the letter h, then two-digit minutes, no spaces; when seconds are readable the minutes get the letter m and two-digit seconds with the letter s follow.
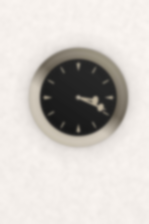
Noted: 3h19
